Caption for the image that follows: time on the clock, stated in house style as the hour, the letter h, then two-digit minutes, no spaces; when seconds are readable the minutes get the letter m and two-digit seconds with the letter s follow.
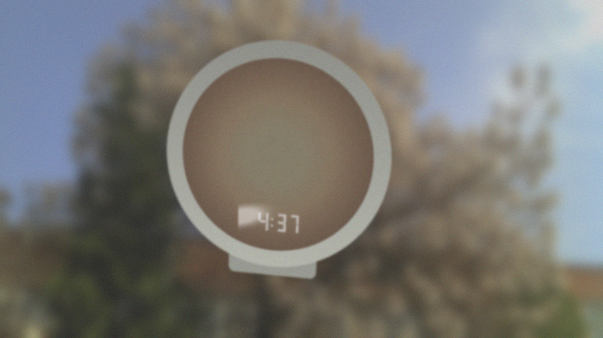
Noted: 4h37
